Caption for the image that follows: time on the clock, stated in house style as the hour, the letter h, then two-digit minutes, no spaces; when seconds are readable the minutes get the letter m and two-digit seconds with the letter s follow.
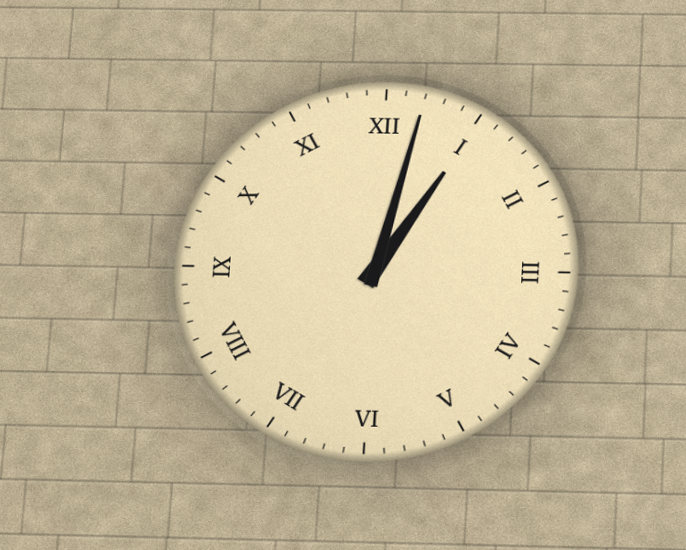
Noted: 1h02
